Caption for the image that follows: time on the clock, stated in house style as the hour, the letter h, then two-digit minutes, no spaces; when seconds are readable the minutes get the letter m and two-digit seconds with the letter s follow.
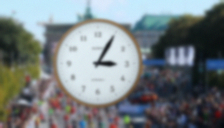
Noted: 3h05
